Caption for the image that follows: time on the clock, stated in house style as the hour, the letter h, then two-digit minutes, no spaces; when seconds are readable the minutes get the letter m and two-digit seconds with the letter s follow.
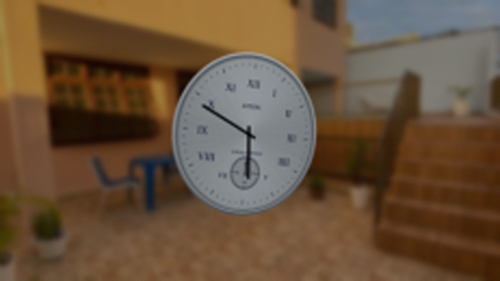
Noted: 5h49
